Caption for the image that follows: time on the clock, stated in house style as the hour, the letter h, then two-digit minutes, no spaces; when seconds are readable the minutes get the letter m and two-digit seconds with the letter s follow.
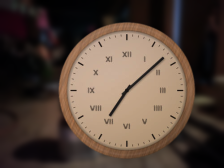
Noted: 7h08
